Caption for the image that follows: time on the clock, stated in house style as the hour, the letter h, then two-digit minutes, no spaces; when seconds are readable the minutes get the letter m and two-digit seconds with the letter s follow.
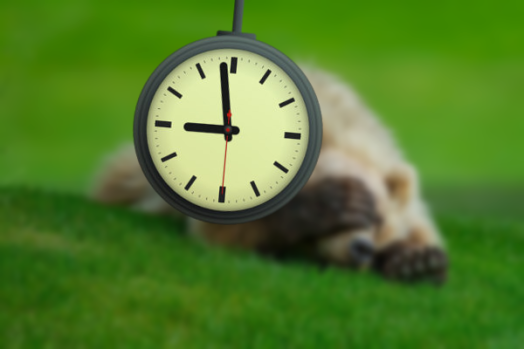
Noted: 8h58m30s
